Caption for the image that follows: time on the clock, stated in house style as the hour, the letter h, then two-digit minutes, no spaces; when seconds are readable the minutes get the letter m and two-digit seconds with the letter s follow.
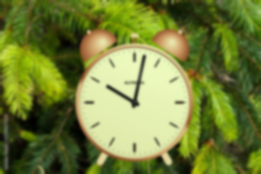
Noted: 10h02
